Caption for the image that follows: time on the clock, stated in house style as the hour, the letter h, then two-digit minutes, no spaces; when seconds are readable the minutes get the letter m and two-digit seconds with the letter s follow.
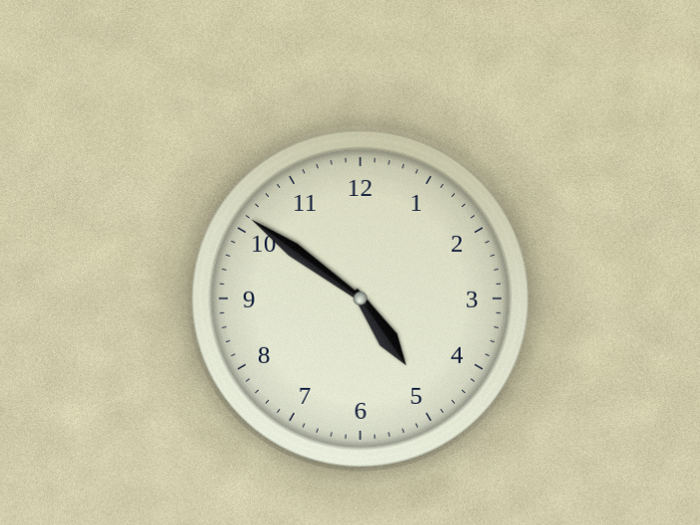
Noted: 4h51
